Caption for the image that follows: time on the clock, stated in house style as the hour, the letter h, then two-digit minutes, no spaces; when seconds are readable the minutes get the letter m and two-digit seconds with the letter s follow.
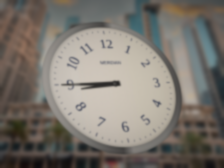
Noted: 8h45
